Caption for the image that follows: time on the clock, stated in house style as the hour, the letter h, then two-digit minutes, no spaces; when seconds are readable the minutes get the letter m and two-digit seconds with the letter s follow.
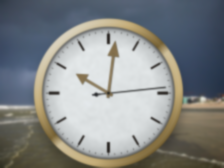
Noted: 10h01m14s
